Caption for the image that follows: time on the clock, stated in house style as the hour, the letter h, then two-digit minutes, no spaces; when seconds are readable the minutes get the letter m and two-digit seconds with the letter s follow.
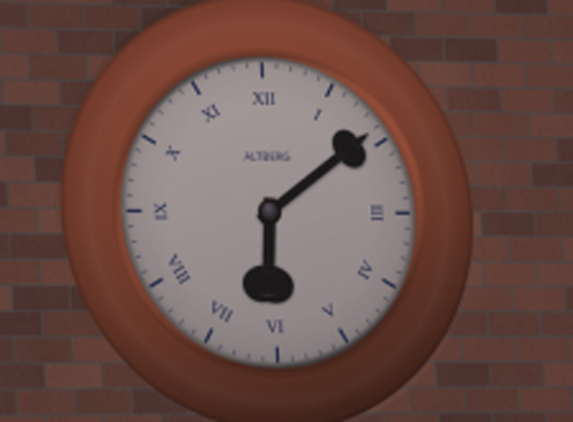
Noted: 6h09
